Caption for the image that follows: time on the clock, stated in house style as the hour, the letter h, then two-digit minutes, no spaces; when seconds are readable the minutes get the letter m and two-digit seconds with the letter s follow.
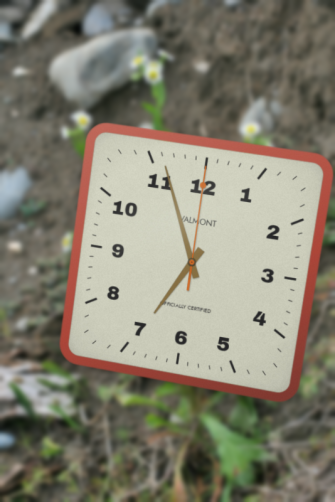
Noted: 6h56m00s
